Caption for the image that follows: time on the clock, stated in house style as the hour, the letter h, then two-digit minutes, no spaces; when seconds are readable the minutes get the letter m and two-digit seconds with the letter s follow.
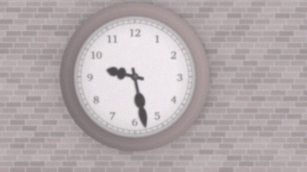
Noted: 9h28
